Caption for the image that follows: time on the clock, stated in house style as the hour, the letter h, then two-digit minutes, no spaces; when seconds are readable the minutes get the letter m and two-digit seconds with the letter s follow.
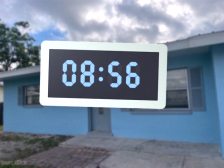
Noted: 8h56
